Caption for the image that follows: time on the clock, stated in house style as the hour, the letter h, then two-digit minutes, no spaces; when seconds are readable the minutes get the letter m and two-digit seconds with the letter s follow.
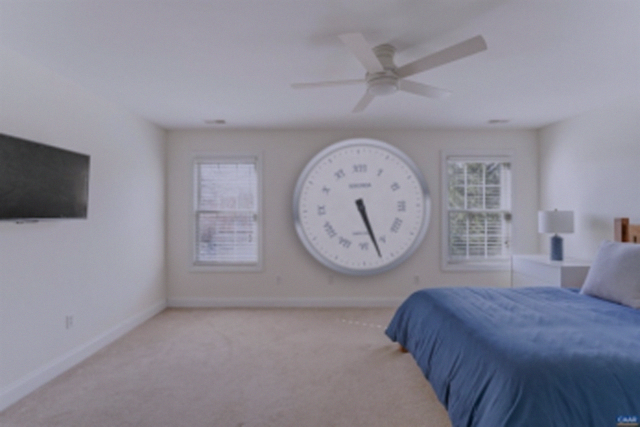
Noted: 5h27
